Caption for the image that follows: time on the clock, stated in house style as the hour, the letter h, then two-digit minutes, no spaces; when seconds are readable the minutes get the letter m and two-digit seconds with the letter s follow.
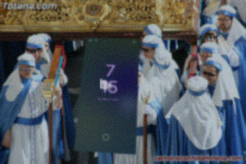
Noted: 7h15
